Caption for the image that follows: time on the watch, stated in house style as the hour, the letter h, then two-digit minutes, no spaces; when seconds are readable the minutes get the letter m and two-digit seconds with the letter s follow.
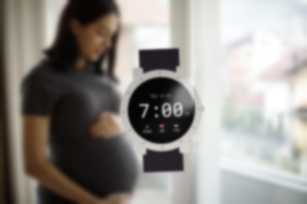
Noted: 7h00
